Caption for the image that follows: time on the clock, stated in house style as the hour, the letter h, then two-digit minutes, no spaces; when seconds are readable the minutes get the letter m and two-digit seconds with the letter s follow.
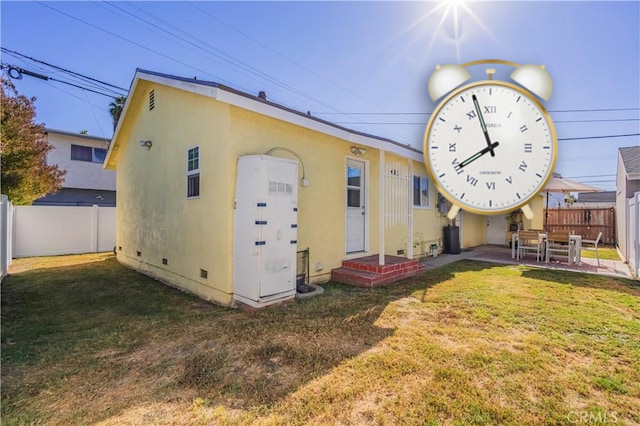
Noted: 7h57
